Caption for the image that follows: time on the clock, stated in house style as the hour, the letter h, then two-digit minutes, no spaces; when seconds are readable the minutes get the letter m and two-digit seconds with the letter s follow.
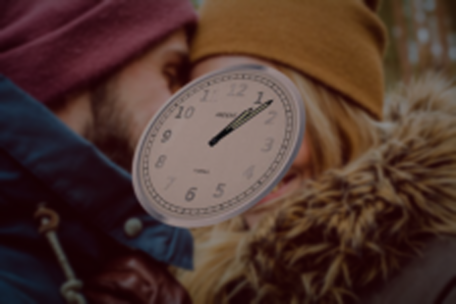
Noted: 1h07
